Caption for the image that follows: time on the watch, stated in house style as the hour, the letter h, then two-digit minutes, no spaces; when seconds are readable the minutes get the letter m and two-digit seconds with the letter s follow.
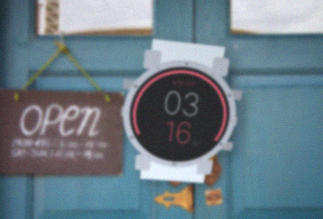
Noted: 3h16
